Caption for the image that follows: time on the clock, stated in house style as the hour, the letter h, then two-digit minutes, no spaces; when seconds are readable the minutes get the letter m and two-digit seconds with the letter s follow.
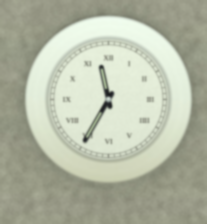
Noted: 11h35
